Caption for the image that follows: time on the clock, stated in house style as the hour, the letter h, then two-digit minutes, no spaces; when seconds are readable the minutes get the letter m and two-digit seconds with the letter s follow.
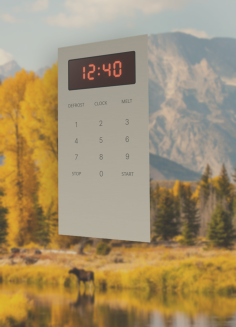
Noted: 12h40
